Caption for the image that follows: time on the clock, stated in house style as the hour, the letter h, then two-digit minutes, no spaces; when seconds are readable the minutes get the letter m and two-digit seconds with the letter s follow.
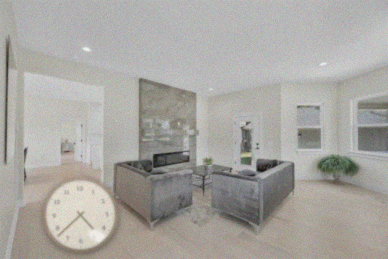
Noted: 4h38
